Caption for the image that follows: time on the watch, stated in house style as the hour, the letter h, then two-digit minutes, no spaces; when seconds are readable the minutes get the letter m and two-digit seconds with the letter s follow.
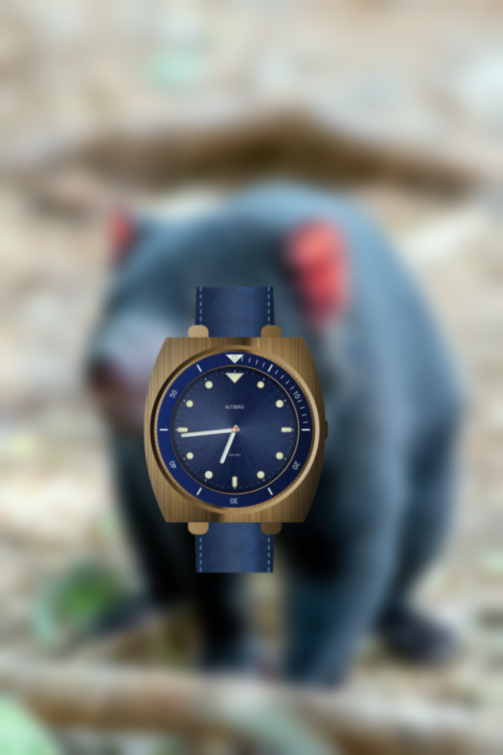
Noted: 6h44
